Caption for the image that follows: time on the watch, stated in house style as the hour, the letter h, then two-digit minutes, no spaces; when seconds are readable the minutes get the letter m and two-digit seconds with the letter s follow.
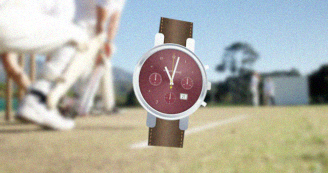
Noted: 11h02
